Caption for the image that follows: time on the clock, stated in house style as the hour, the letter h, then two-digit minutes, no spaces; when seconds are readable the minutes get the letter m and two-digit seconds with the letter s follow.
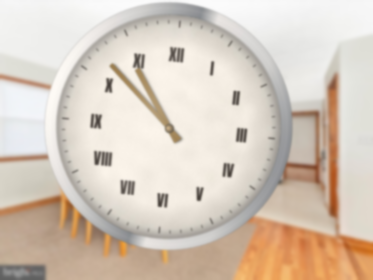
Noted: 10h52
